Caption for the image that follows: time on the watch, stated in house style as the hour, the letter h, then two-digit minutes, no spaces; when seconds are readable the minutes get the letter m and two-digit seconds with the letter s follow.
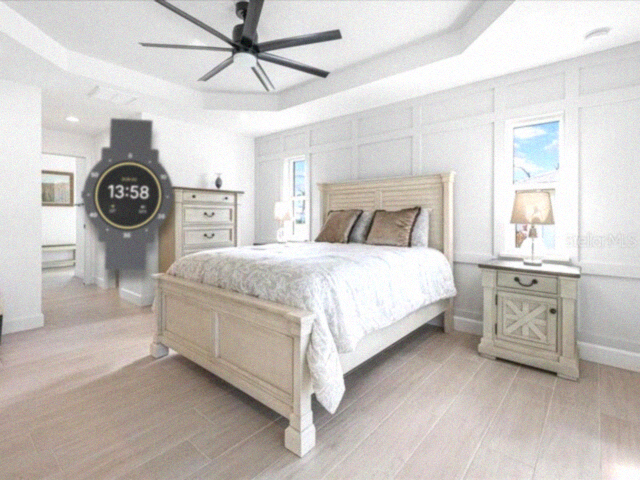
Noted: 13h58
